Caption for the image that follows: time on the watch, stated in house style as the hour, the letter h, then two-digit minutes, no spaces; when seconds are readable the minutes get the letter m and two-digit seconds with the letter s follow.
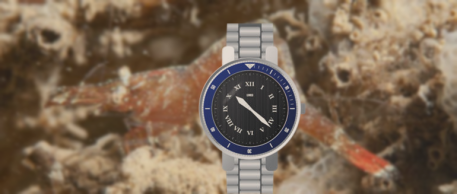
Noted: 10h22
